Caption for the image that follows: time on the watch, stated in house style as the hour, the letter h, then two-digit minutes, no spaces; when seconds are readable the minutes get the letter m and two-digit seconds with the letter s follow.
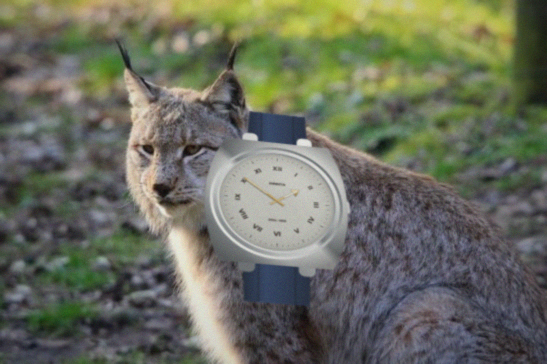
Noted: 1h51
